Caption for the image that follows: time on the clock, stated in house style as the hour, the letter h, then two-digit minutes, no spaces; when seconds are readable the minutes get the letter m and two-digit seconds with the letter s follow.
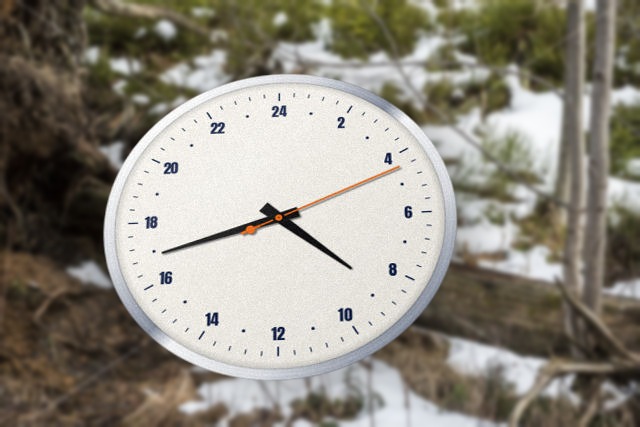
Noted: 8h42m11s
